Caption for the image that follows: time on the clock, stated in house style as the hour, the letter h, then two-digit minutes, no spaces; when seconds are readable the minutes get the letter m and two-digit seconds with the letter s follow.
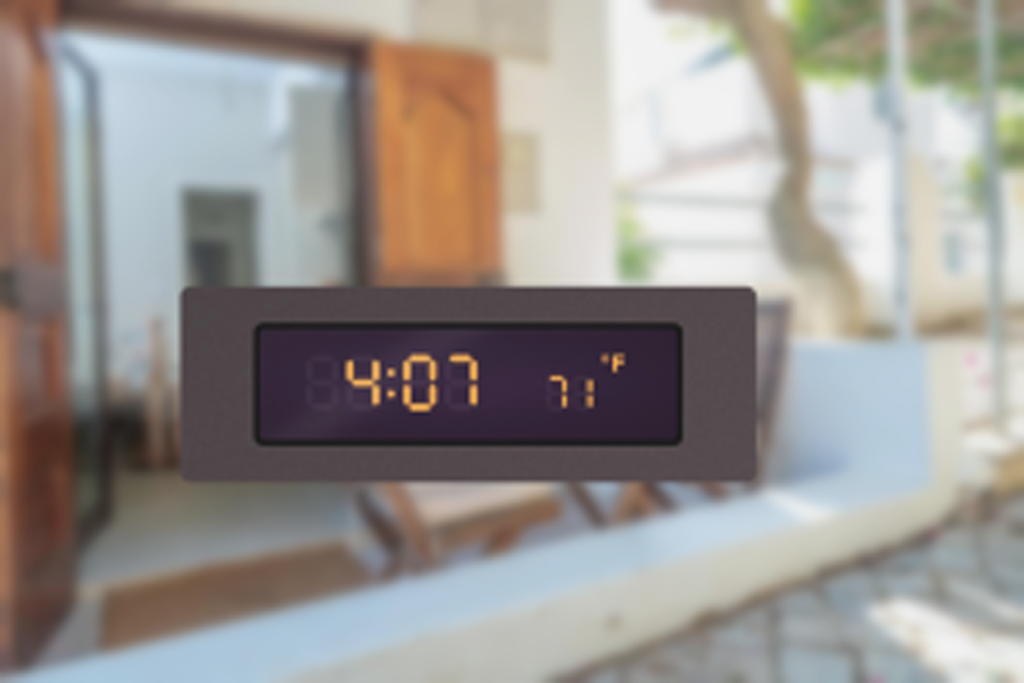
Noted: 4h07
